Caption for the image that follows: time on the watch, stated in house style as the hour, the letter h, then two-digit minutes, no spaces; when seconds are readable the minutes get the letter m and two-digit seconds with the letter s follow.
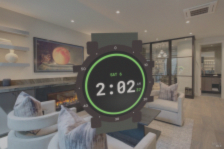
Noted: 2h02
